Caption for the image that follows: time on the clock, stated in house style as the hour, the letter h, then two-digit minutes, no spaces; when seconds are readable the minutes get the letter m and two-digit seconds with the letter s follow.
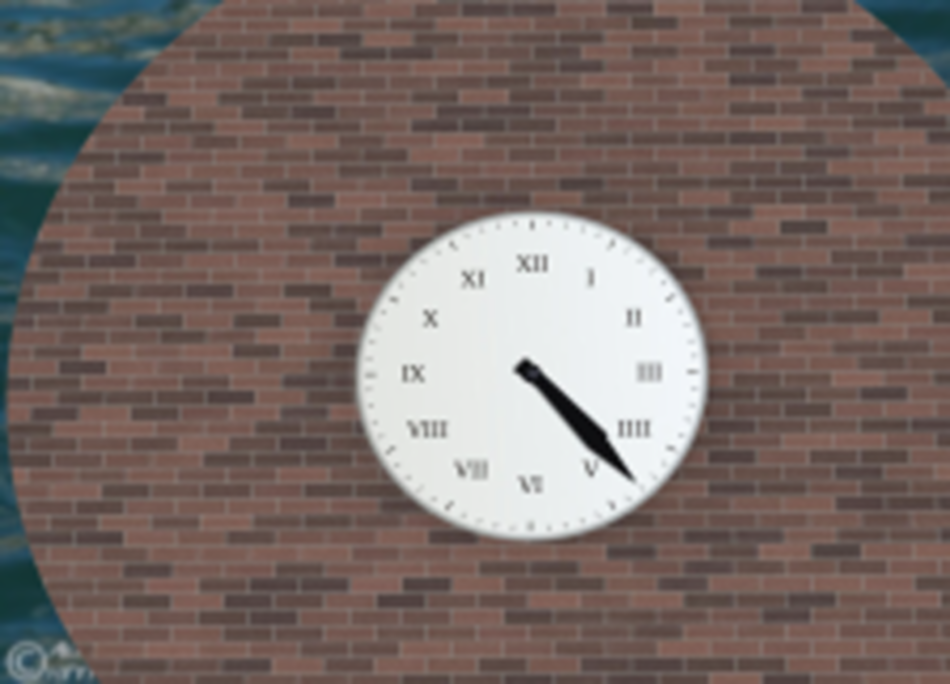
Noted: 4h23
